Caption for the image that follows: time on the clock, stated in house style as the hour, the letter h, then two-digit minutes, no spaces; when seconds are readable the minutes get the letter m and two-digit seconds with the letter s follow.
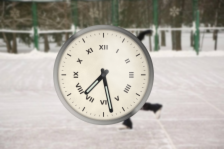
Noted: 7h28
